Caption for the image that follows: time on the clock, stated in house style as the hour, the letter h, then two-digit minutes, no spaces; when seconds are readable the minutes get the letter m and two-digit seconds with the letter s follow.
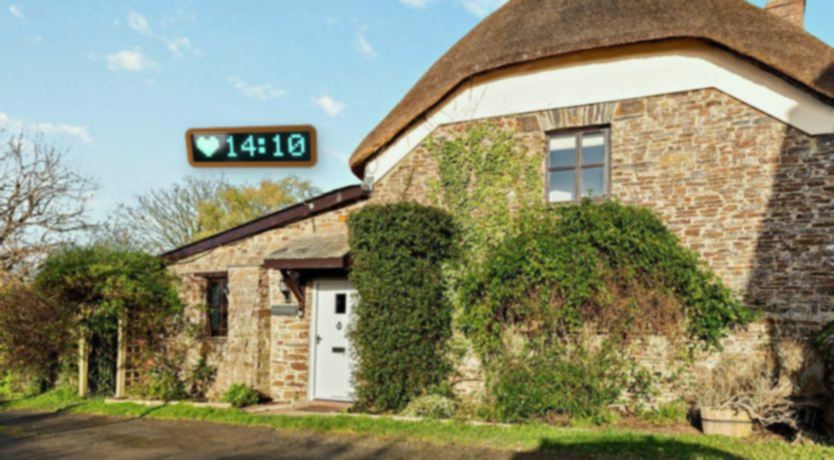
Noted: 14h10
